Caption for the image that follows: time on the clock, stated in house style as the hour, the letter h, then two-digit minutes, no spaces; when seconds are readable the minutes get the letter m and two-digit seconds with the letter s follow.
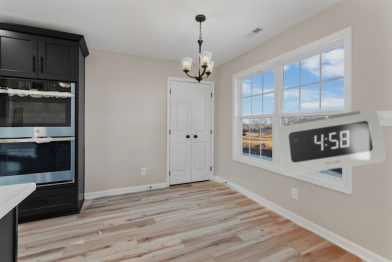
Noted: 4h58
